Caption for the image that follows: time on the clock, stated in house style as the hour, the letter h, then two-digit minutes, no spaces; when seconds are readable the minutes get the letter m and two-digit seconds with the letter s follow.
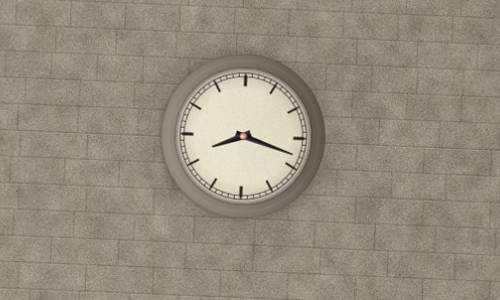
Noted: 8h18
